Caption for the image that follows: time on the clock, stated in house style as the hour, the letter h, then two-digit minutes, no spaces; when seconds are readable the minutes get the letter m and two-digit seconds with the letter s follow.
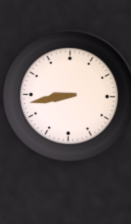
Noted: 8h43
